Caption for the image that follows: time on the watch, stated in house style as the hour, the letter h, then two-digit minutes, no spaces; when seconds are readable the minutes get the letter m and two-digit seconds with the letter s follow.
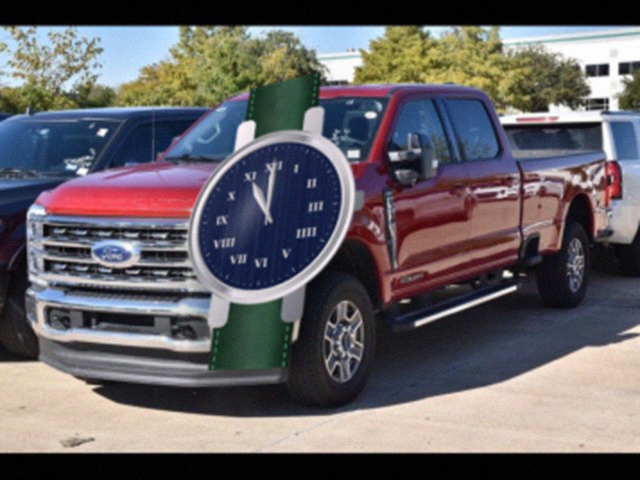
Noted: 11h00
